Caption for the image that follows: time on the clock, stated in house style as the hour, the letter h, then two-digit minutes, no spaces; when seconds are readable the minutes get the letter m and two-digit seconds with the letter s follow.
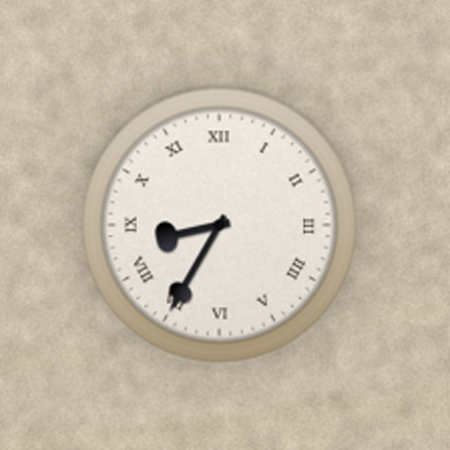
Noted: 8h35
